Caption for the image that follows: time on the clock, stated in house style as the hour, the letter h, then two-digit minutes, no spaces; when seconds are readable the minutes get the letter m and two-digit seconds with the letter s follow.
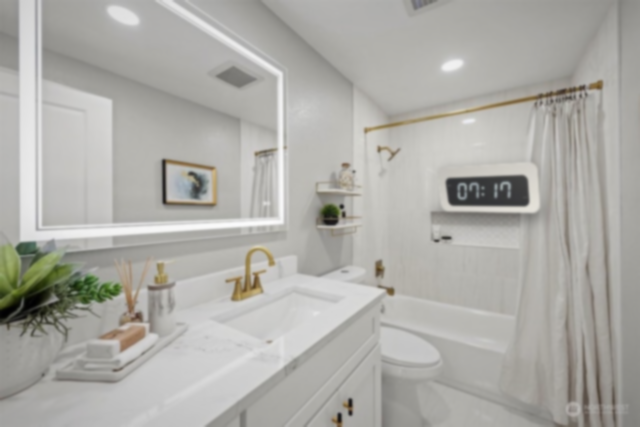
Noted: 7h17
